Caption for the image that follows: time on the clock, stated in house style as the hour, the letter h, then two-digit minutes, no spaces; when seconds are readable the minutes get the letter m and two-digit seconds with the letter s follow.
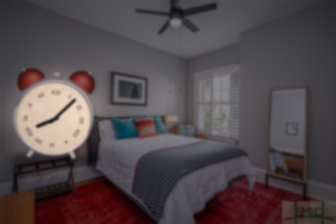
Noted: 8h07
